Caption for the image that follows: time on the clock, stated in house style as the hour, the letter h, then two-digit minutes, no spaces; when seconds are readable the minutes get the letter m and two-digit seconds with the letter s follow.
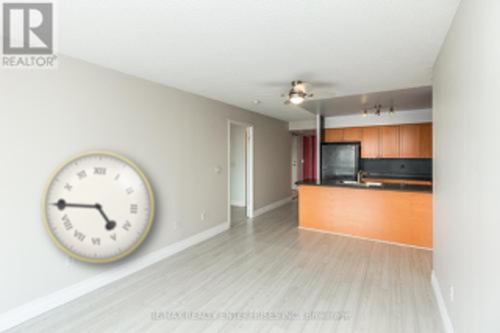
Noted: 4h45
